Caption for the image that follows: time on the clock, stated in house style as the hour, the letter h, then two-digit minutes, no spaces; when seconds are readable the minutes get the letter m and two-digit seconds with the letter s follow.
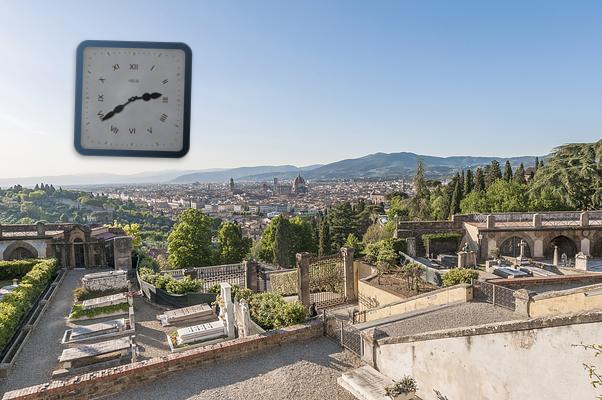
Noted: 2h39
